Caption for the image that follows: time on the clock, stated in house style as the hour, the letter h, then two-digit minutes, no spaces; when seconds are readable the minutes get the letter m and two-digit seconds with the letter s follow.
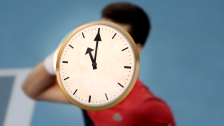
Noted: 11h00
